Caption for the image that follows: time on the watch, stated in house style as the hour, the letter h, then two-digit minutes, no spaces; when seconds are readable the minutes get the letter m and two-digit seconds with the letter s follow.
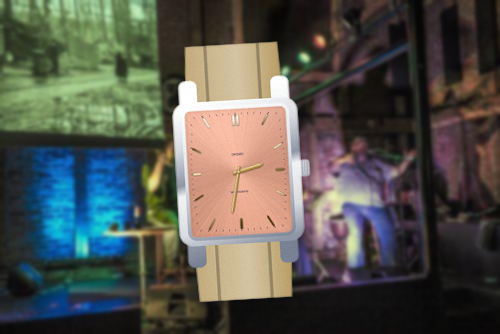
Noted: 2h32
